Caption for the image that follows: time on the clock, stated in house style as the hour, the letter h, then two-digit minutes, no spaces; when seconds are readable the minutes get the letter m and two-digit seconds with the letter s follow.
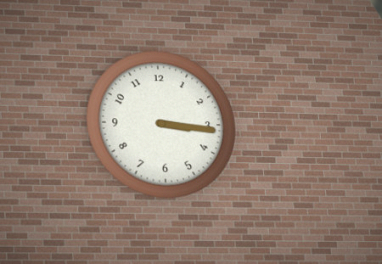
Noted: 3h16
